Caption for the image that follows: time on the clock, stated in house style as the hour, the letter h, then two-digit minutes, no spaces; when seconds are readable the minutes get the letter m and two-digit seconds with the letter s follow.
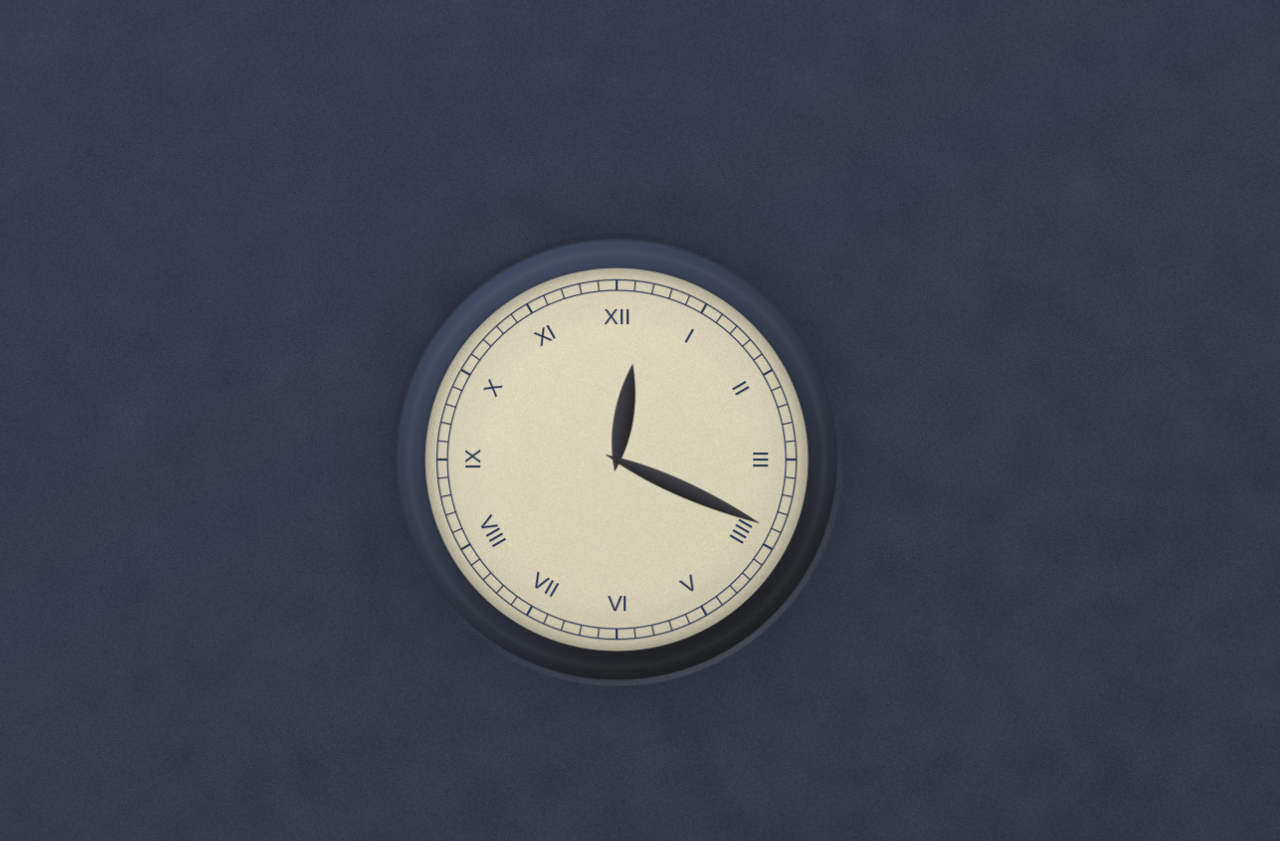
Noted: 12h19
